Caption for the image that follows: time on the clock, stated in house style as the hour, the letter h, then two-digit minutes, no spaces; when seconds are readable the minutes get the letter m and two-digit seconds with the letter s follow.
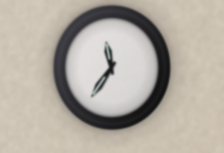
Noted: 11h36
